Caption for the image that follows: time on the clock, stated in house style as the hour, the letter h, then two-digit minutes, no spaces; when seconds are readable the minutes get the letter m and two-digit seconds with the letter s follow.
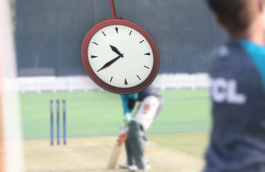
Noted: 10h40
